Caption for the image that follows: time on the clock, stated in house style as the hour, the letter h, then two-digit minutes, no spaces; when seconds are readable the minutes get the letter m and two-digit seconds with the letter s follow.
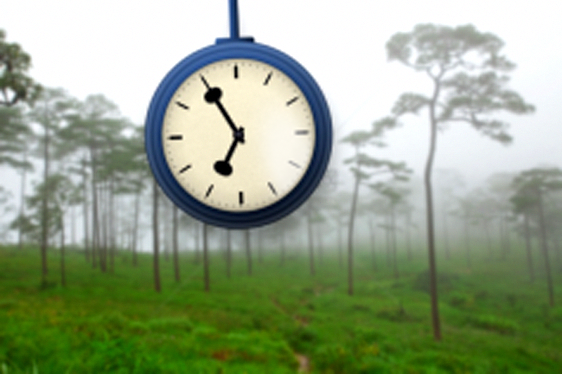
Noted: 6h55
